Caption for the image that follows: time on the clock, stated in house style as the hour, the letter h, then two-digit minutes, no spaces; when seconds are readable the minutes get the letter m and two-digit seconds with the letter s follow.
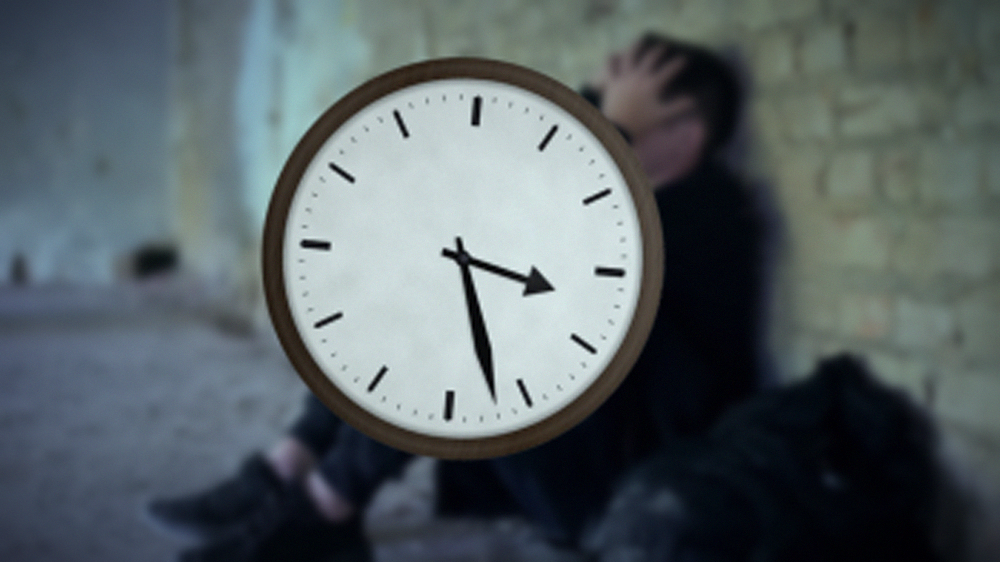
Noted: 3h27
